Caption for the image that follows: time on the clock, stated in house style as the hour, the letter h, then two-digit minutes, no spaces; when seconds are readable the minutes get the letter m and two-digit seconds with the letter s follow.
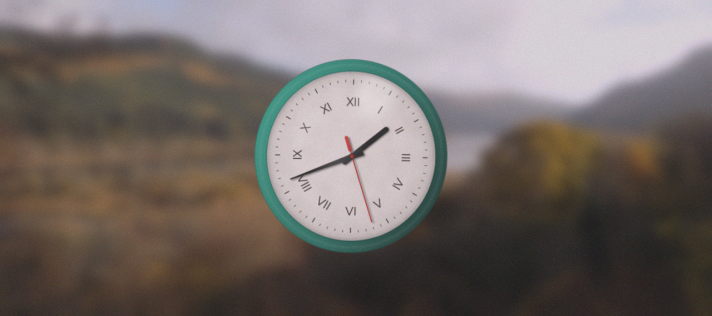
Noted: 1h41m27s
